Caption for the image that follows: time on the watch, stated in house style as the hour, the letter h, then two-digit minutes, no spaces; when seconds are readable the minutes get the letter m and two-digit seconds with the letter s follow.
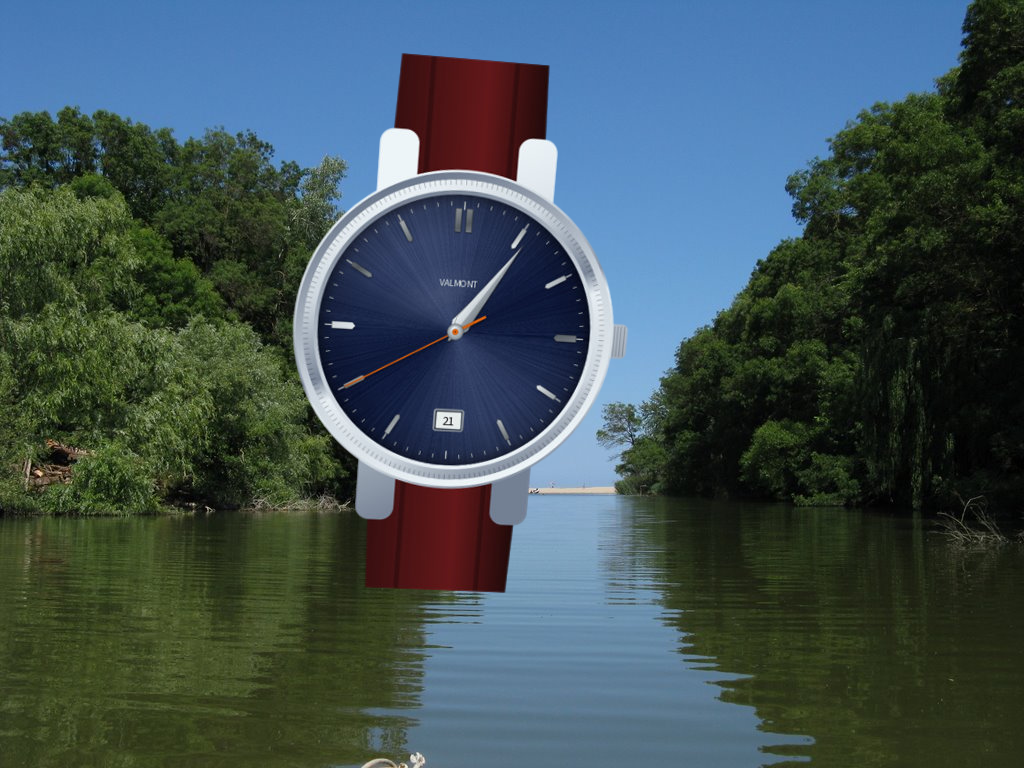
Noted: 1h05m40s
